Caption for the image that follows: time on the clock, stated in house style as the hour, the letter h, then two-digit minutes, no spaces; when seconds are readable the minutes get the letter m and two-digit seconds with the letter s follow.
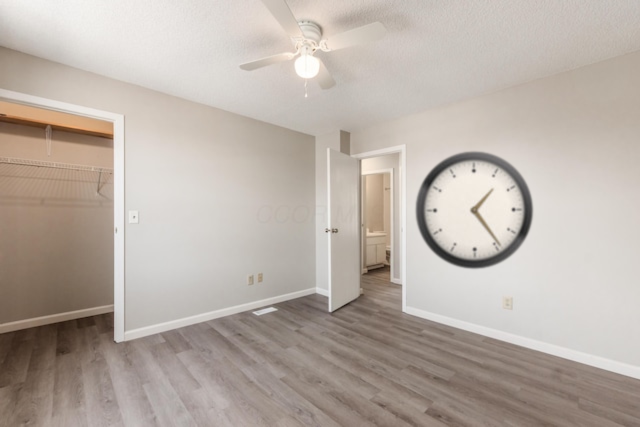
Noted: 1h24
